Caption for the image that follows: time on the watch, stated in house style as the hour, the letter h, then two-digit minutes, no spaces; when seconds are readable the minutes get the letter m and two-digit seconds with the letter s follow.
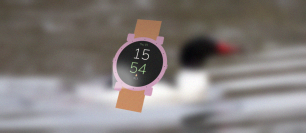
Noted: 15h54
